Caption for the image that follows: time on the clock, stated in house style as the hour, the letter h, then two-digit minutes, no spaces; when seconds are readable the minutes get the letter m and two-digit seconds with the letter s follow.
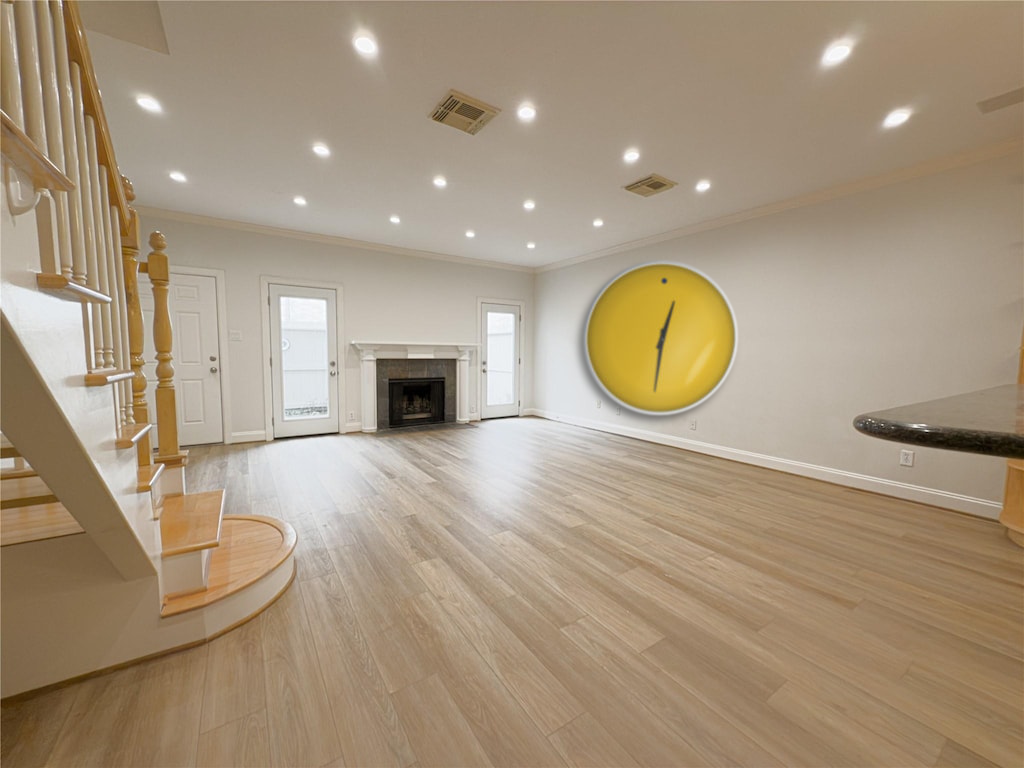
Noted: 12h31
